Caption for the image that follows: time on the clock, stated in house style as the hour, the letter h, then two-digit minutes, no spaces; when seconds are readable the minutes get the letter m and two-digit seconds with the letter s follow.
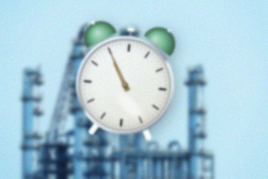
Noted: 10h55
